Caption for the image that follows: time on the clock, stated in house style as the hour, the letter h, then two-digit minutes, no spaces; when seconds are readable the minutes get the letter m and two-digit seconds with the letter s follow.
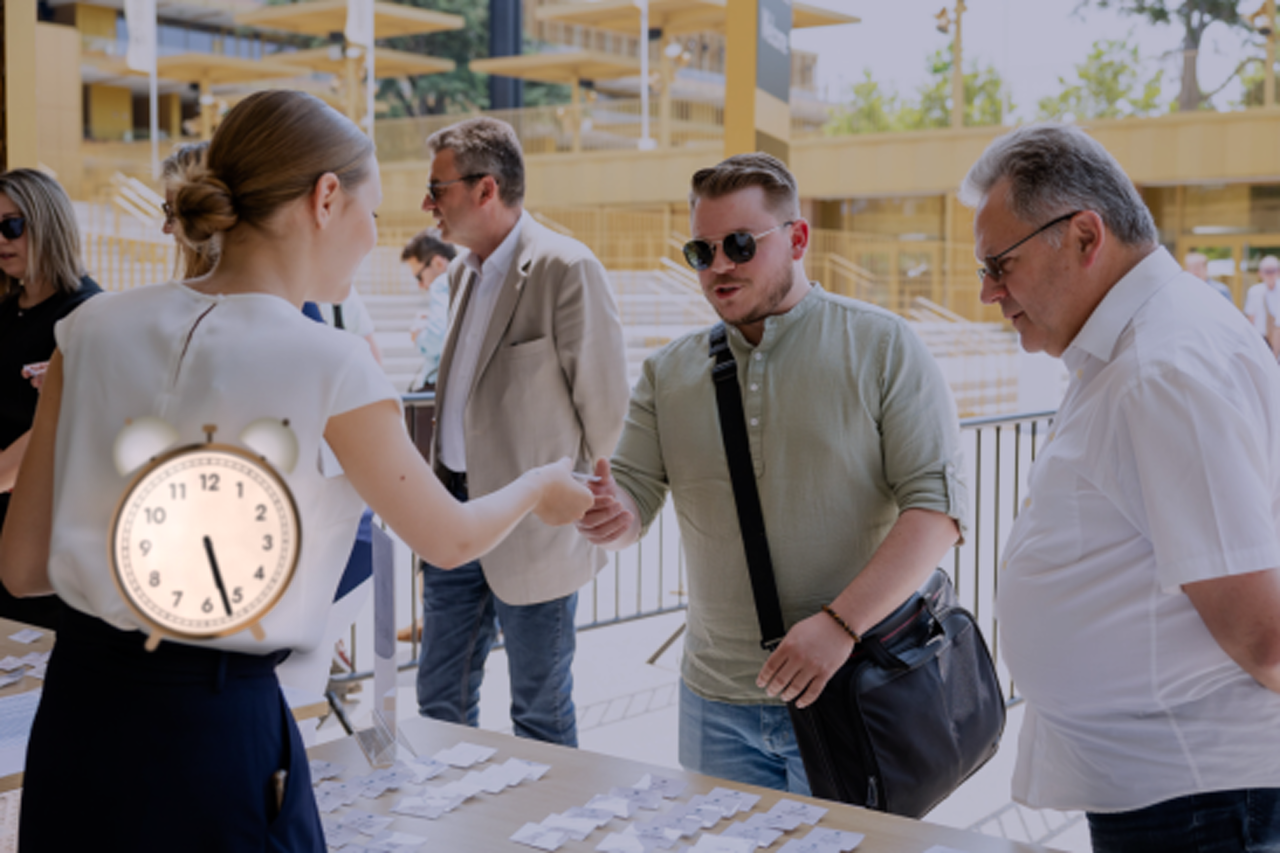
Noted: 5h27
